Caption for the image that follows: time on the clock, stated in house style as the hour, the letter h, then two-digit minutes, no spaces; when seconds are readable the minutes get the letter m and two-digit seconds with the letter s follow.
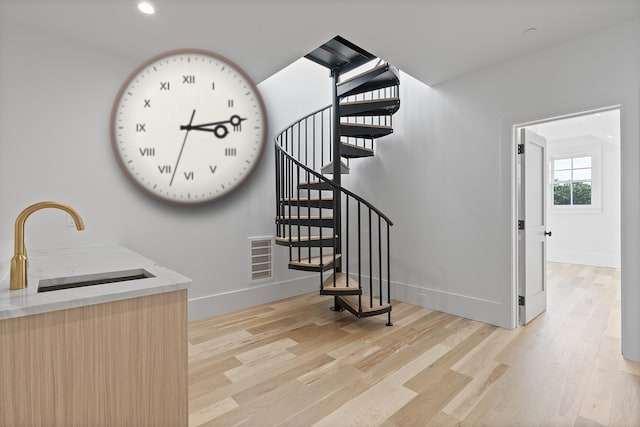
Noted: 3h13m33s
